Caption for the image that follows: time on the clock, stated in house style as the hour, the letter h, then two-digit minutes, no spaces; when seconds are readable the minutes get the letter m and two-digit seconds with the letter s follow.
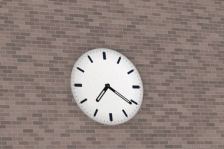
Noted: 7h21
